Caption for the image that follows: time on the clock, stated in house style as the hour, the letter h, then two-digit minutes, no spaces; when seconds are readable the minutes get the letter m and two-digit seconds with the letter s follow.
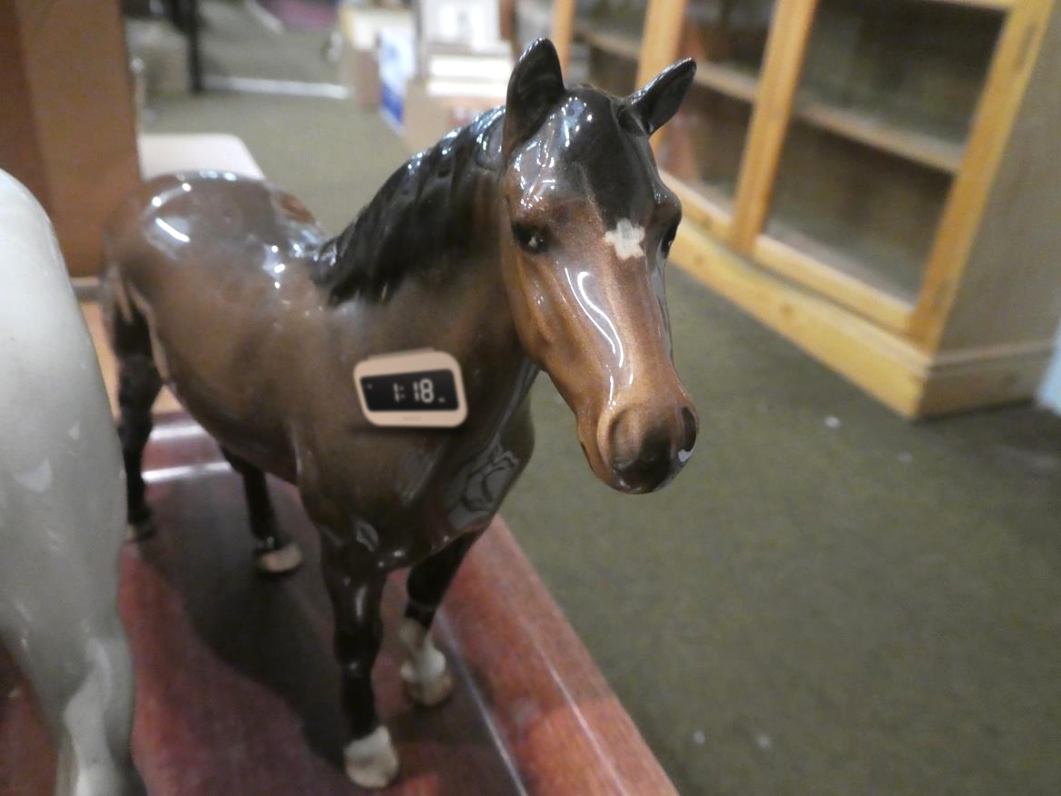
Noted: 1h18
